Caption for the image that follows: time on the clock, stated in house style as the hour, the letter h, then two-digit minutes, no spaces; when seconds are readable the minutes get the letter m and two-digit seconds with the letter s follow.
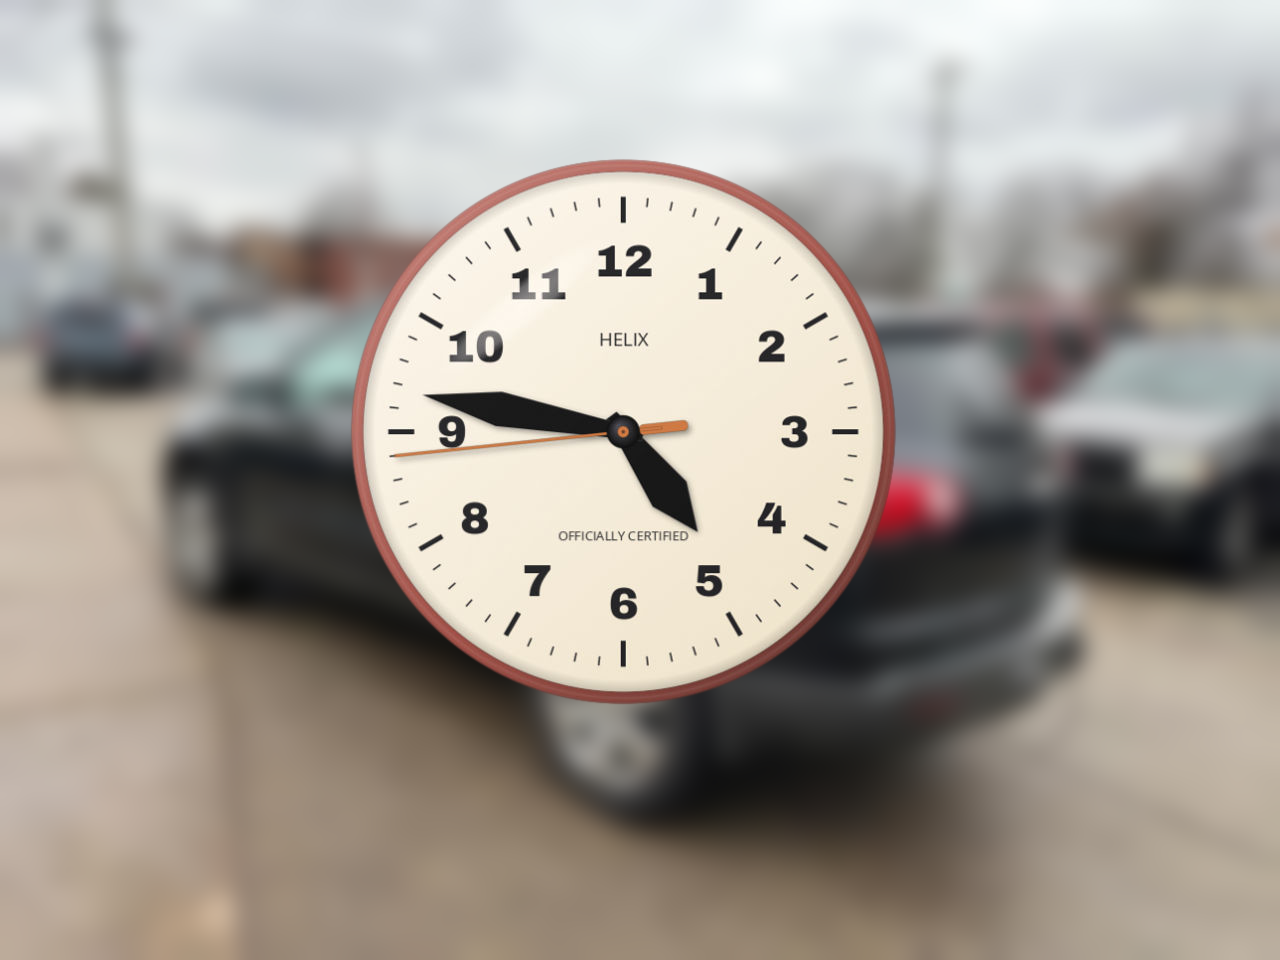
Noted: 4h46m44s
